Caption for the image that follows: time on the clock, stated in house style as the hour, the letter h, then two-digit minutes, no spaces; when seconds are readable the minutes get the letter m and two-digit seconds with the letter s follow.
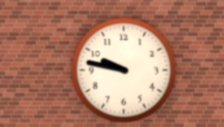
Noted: 9h47
